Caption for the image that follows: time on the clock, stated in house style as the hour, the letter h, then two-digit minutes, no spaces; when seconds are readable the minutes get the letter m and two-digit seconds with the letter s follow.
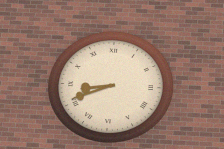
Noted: 8h41
